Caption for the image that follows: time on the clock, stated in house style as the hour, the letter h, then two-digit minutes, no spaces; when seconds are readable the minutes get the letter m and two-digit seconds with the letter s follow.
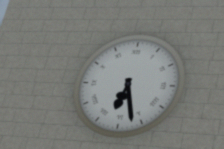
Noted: 6h27
